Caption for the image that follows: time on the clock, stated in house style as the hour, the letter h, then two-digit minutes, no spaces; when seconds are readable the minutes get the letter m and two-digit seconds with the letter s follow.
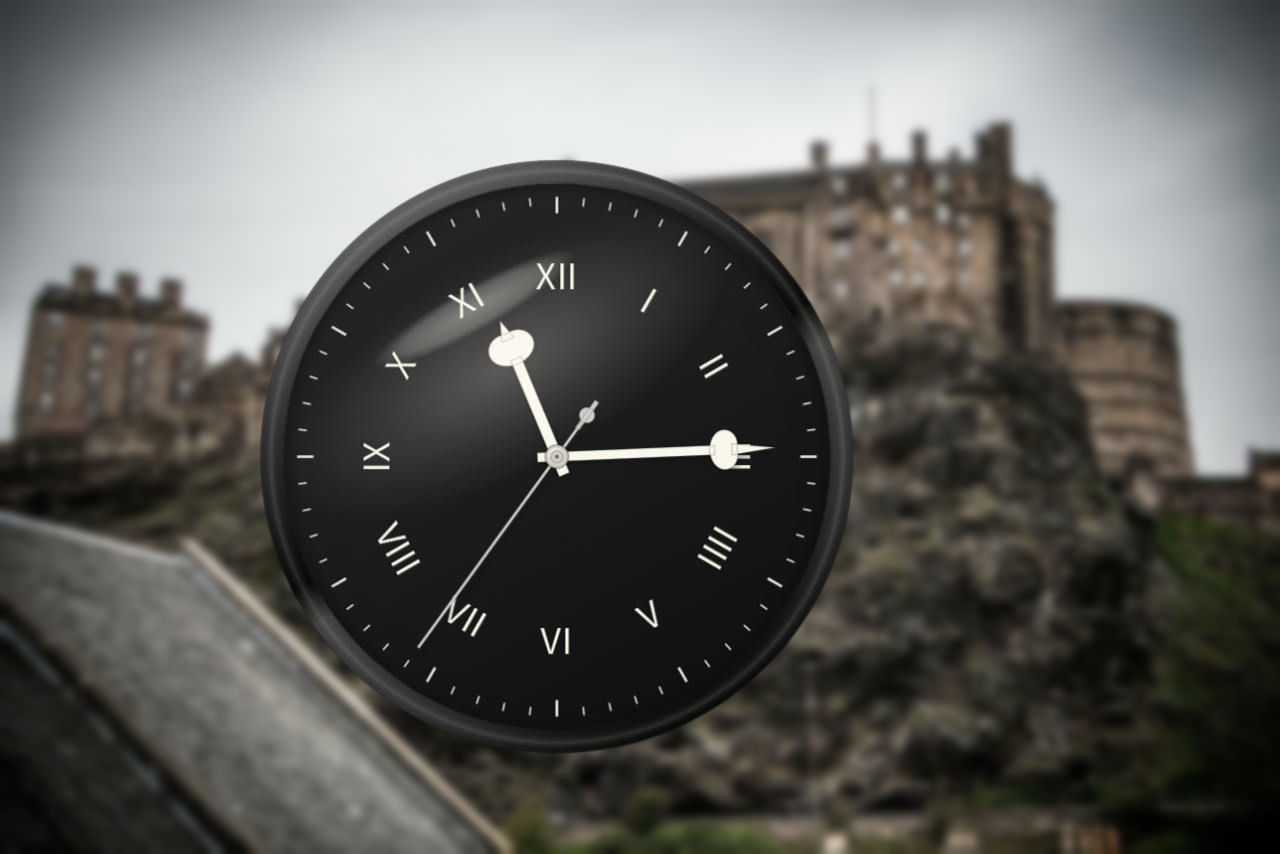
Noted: 11h14m36s
